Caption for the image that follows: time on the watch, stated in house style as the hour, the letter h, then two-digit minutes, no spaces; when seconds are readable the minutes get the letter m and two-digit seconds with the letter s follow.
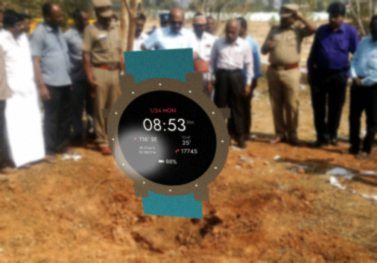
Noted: 8h53
